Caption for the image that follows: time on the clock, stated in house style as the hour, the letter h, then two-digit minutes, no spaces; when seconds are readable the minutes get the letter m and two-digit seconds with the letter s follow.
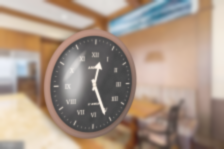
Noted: 12h26
